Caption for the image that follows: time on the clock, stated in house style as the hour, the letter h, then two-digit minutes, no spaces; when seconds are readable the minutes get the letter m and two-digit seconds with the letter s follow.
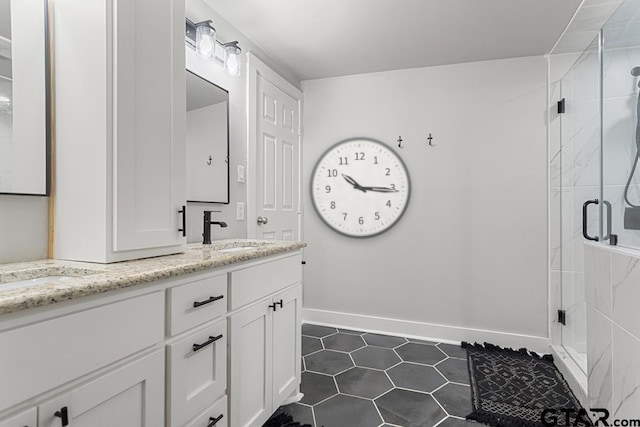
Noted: 10h16
